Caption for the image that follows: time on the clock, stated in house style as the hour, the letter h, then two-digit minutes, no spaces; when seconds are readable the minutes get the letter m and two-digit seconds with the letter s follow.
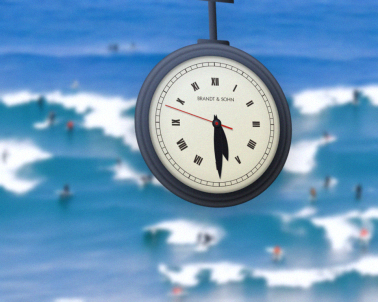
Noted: 5h29m48s
